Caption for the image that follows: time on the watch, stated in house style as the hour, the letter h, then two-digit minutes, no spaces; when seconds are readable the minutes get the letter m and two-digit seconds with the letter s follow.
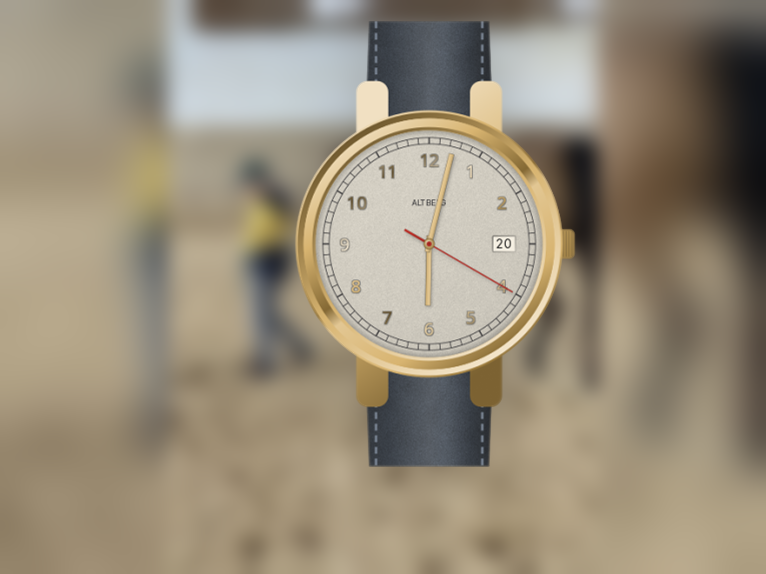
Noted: 6h02m20s
